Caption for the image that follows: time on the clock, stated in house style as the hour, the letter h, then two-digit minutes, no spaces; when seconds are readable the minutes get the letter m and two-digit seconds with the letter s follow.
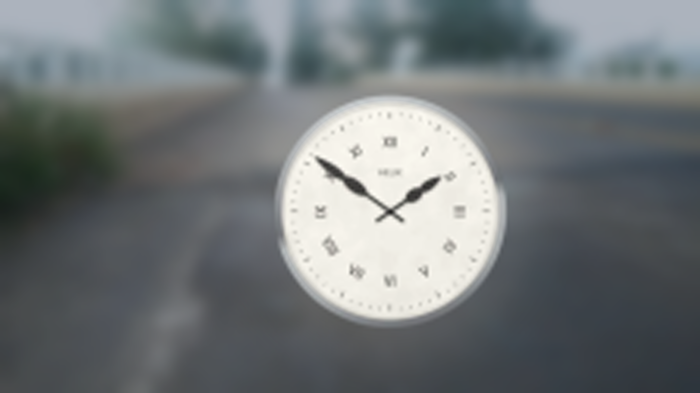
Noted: 1h51
